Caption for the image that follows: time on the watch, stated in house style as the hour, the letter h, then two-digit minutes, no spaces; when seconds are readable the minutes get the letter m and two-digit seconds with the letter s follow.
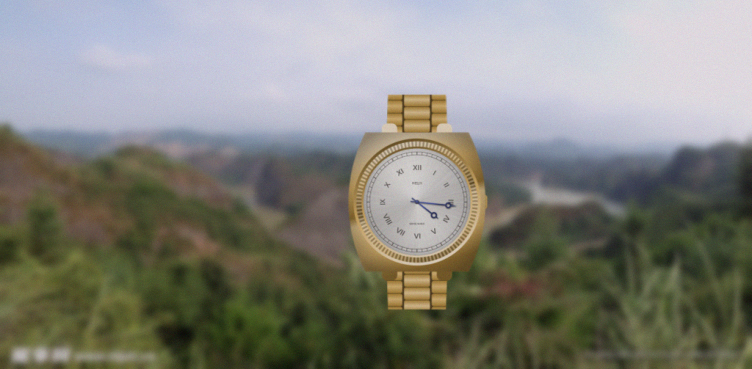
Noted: 4h16
